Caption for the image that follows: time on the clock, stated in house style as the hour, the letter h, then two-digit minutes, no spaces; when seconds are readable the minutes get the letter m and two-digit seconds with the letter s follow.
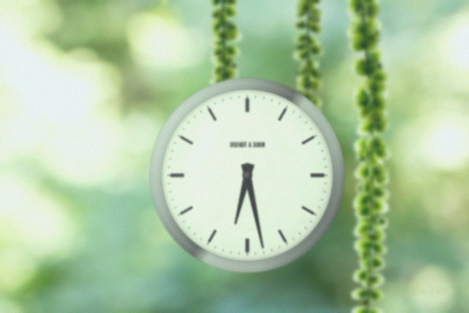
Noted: 6h28
